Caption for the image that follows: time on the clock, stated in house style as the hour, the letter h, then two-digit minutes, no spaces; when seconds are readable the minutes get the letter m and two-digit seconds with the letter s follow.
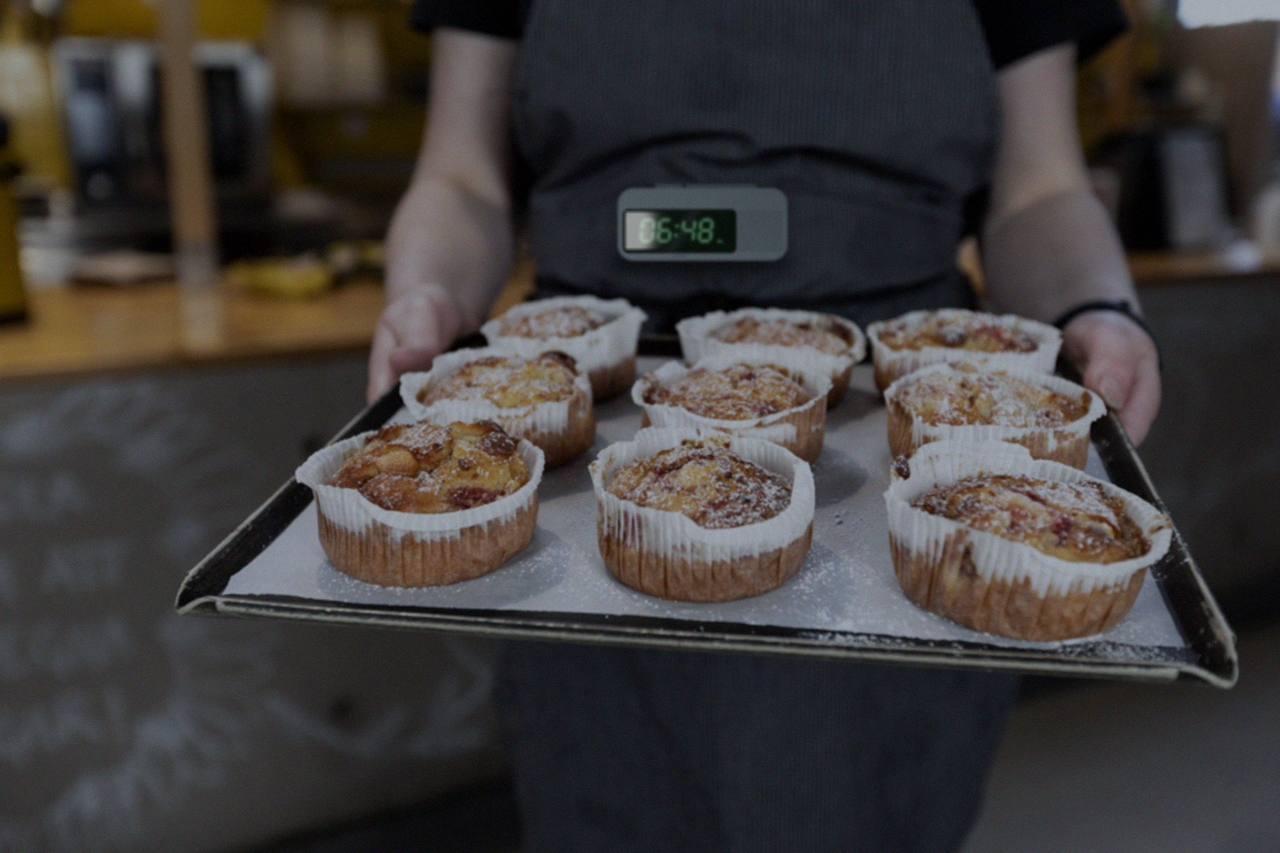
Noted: 6h48
